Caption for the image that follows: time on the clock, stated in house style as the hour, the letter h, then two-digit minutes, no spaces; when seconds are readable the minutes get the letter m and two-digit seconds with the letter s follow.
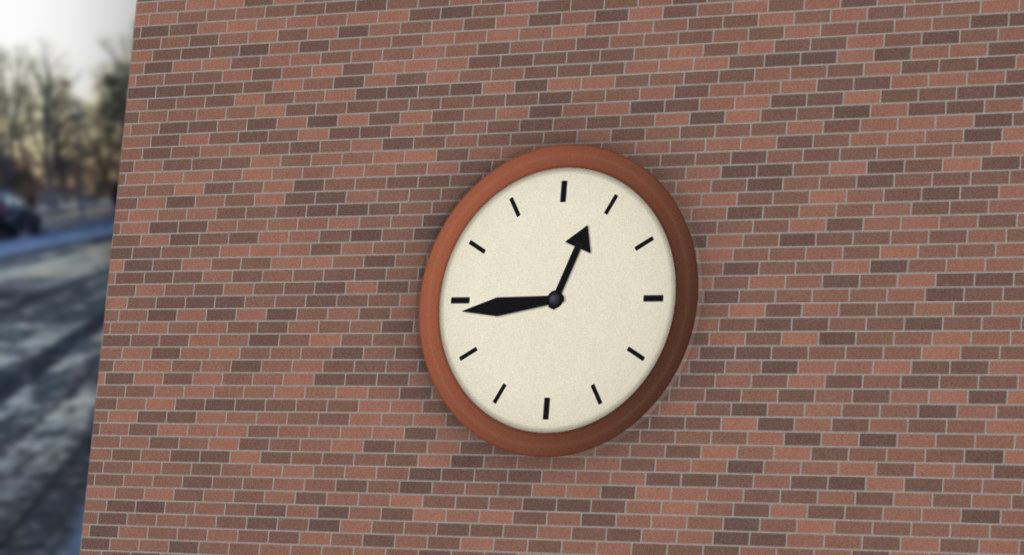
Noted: 12h44
